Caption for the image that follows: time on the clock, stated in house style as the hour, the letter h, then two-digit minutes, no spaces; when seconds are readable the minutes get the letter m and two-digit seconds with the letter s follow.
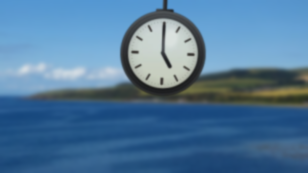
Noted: 5h00
